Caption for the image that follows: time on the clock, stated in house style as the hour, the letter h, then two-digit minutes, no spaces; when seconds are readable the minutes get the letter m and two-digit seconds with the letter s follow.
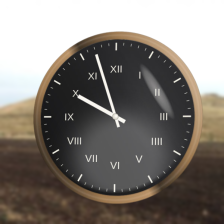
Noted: 9h57
